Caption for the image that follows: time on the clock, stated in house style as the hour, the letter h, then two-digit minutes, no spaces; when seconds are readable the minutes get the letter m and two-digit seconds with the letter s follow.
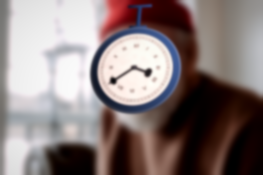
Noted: 3h39
